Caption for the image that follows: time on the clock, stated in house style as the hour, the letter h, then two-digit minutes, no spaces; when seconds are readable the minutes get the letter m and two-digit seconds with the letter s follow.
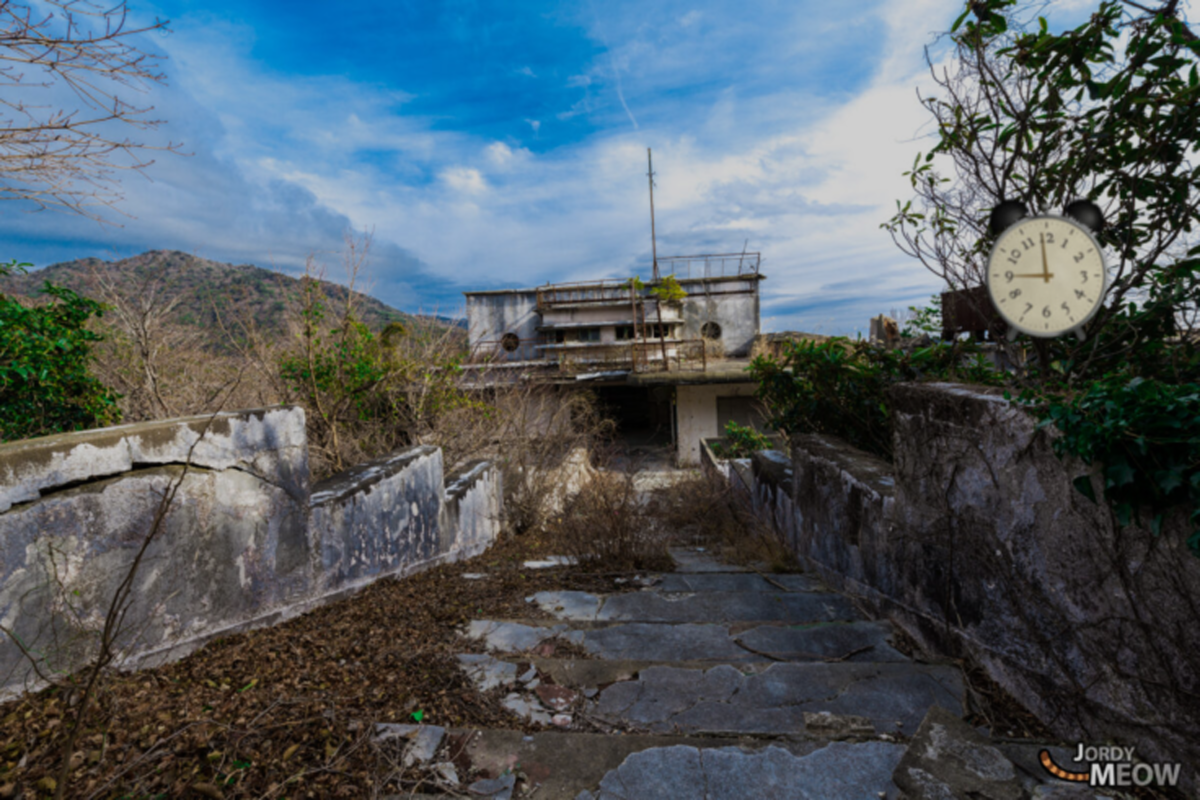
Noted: 8h59
